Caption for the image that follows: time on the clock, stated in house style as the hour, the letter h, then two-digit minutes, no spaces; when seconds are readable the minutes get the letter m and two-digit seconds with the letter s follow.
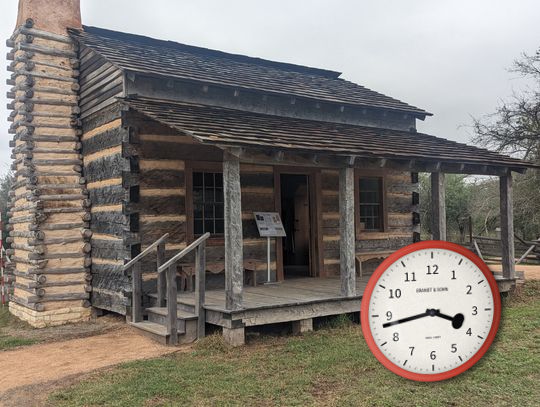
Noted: 3h43
